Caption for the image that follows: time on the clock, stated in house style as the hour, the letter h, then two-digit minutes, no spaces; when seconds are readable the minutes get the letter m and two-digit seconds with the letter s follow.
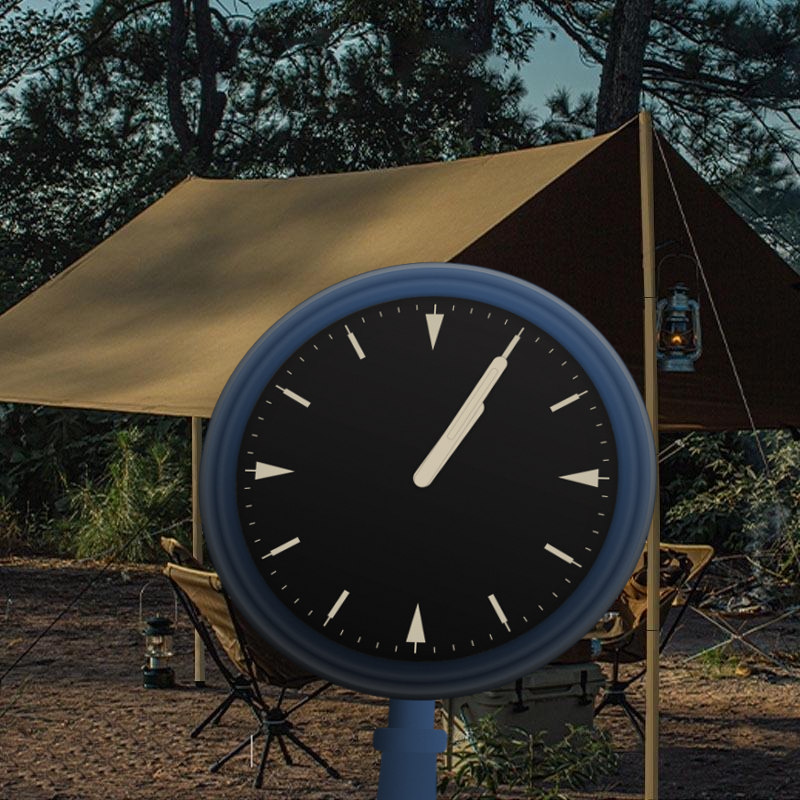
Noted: 1h05
